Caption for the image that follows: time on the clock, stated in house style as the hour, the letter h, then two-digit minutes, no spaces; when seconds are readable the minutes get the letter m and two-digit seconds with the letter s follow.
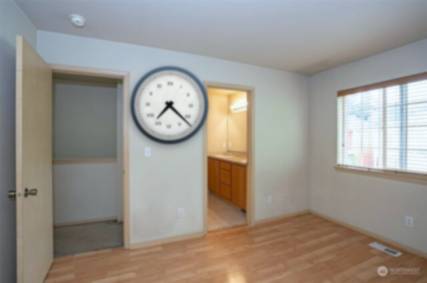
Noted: 7h22
